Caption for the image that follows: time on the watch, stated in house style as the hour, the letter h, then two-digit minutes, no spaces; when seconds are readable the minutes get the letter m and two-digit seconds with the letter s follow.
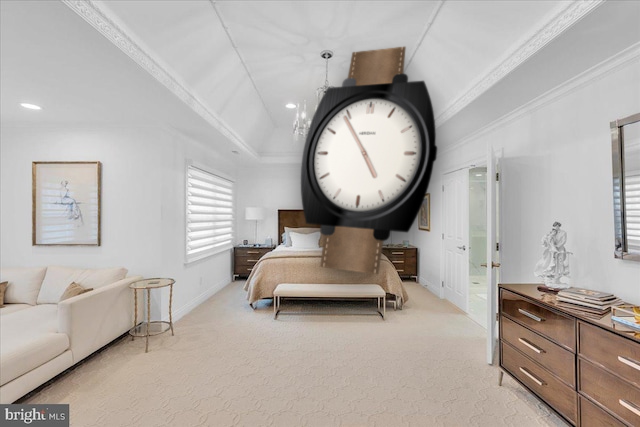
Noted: 4h54
